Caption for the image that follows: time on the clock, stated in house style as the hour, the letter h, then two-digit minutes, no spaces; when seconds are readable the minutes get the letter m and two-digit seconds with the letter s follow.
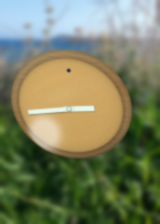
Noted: 2h43
